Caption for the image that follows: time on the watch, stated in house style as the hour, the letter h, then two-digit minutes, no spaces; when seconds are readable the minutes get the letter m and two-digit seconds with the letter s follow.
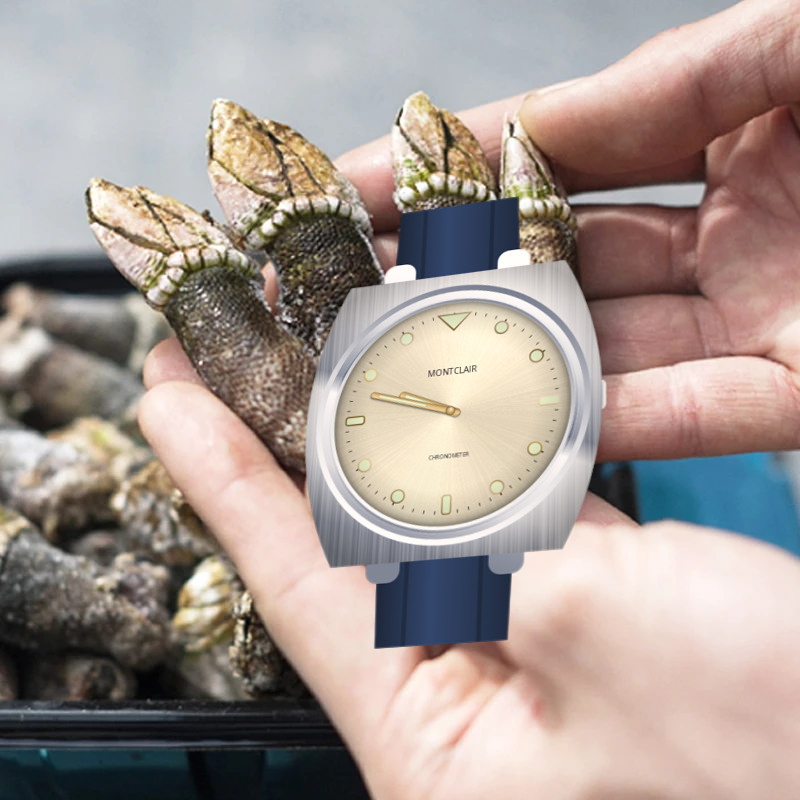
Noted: 9h48
